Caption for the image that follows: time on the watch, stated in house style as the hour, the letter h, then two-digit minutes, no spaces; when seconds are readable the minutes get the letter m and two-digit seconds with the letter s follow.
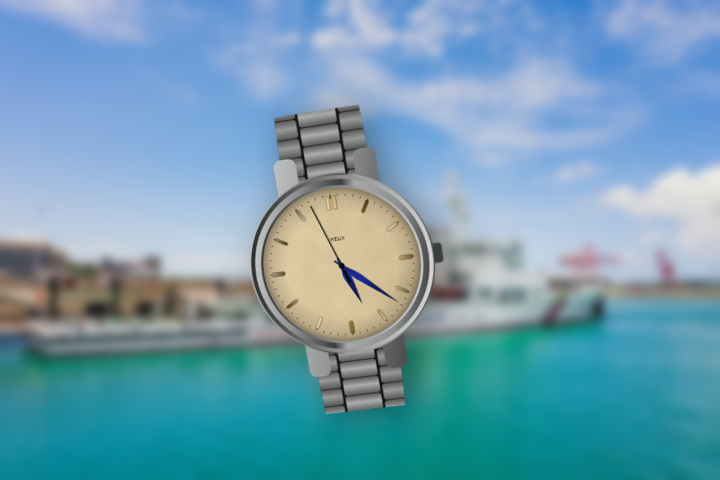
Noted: 5h21m57s
